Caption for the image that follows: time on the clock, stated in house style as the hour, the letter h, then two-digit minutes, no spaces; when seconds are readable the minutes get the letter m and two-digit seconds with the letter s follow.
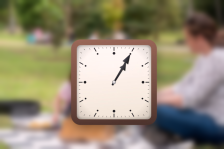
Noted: 1h05
